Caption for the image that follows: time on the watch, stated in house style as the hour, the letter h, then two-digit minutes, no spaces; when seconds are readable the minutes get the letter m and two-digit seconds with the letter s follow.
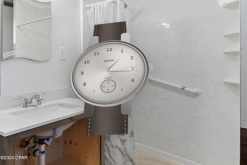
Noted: 1h16
